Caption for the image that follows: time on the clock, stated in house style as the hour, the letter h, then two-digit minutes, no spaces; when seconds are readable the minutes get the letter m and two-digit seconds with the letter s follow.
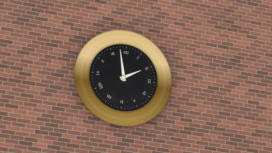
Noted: 1h58
